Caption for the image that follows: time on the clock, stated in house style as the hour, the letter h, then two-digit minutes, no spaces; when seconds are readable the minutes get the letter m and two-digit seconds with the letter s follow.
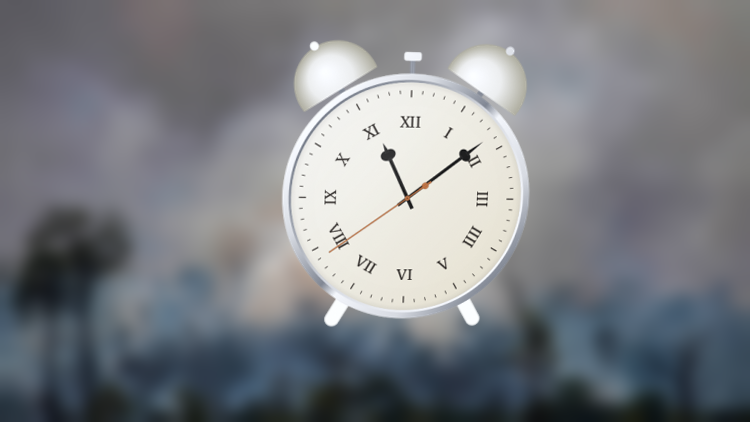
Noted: 11h08m39s
